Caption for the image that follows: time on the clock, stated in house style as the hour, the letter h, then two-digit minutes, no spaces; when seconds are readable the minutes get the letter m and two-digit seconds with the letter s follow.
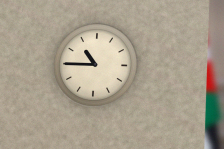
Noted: 10h45
